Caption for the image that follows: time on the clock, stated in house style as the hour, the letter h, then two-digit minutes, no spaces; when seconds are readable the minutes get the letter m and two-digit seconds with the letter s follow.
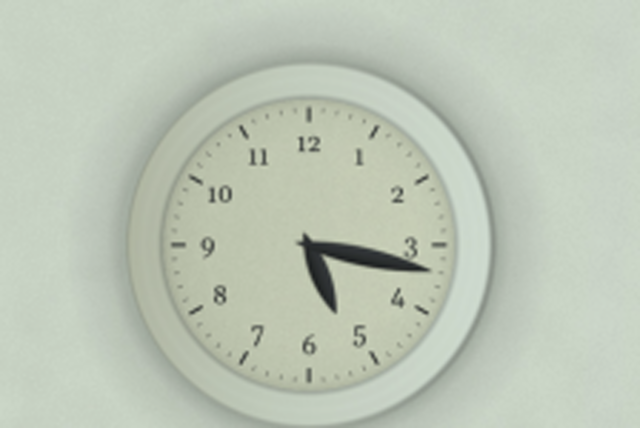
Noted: 5h17
